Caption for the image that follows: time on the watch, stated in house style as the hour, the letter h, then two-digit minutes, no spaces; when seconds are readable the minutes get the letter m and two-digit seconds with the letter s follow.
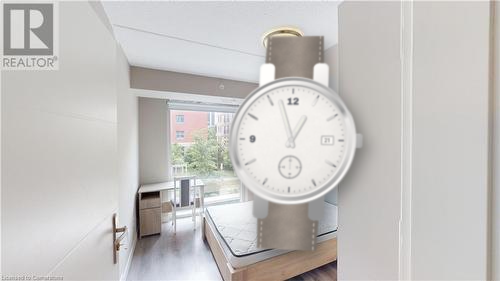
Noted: 12h57
